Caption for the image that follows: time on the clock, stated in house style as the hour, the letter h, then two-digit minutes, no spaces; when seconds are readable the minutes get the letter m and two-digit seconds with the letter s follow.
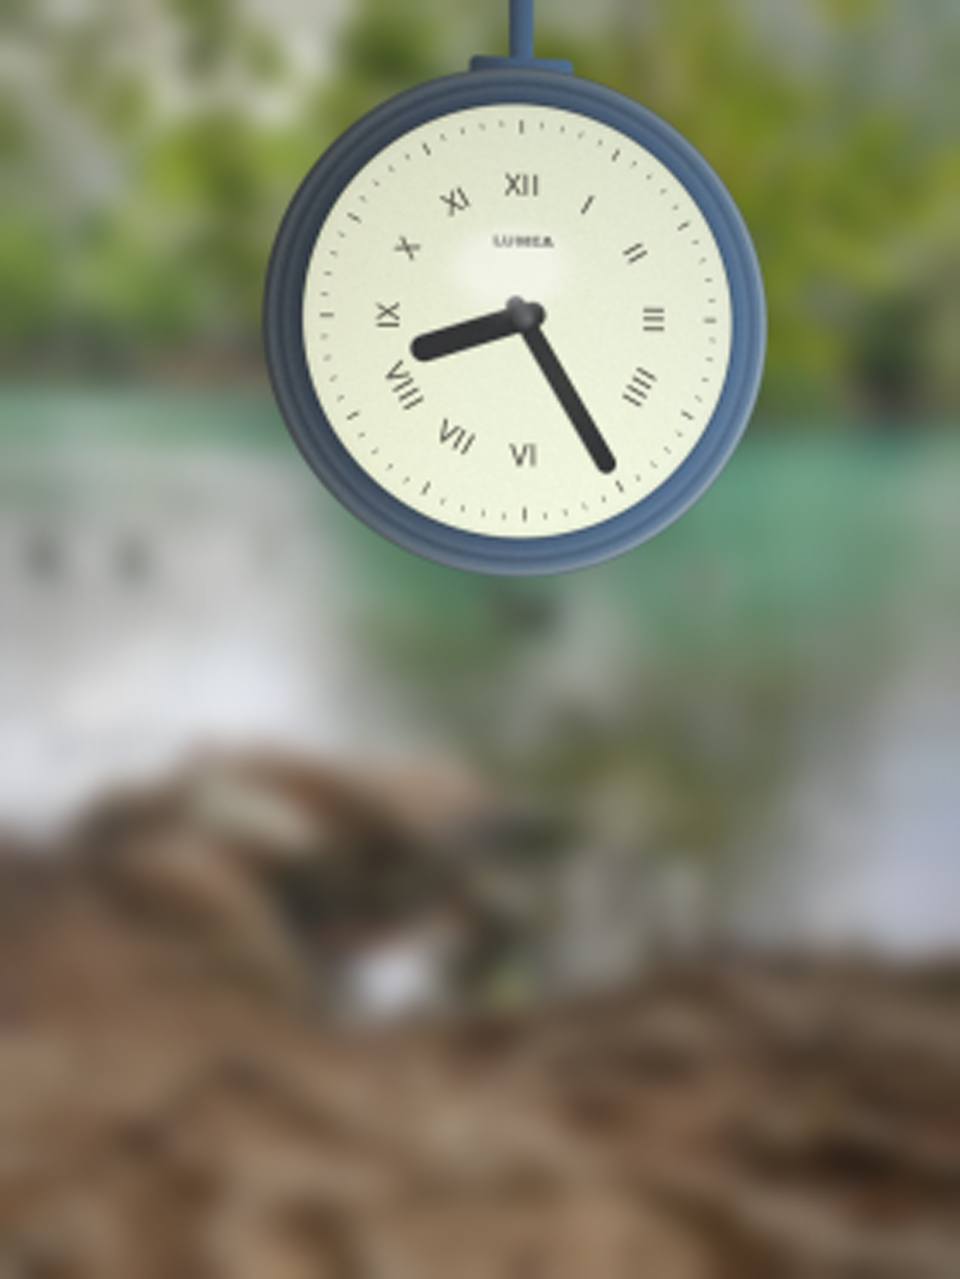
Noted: 8h25
